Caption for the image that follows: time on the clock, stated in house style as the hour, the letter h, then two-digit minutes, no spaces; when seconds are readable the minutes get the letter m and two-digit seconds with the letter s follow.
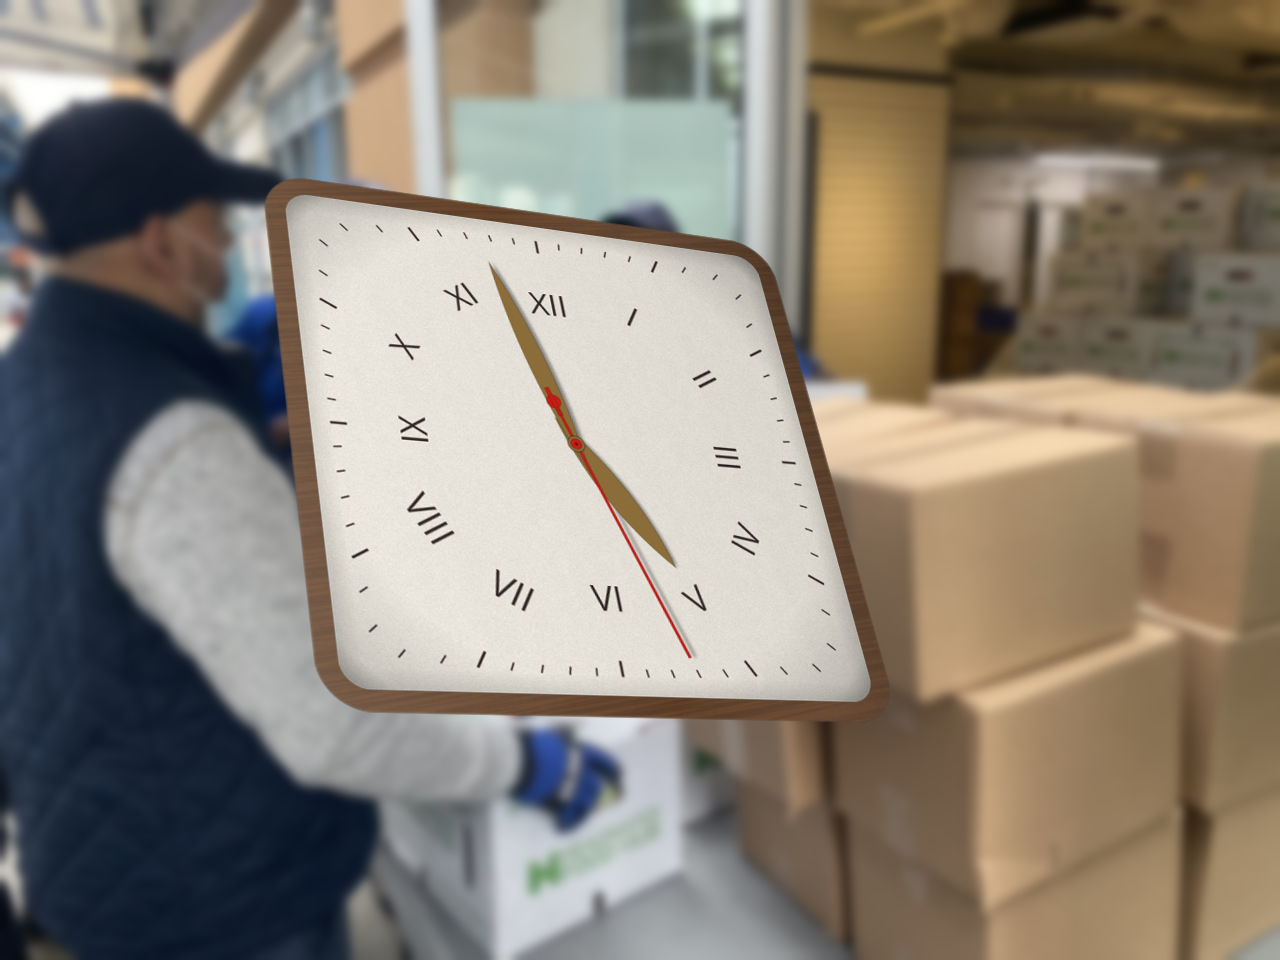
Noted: 4h57m27s
